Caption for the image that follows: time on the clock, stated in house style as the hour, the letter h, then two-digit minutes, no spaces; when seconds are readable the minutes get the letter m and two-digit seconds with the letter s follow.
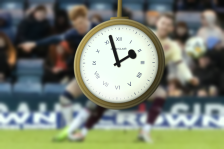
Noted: 1h57
